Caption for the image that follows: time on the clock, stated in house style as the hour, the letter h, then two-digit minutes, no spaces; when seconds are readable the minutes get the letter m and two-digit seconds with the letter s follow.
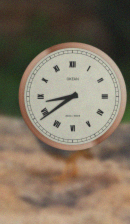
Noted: 8h39
